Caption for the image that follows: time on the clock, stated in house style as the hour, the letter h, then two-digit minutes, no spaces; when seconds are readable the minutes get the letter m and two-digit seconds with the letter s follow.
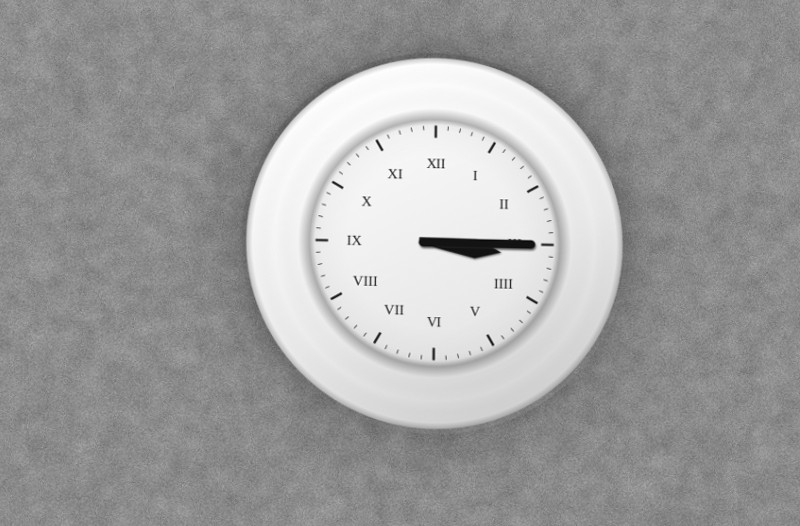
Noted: 3h15
